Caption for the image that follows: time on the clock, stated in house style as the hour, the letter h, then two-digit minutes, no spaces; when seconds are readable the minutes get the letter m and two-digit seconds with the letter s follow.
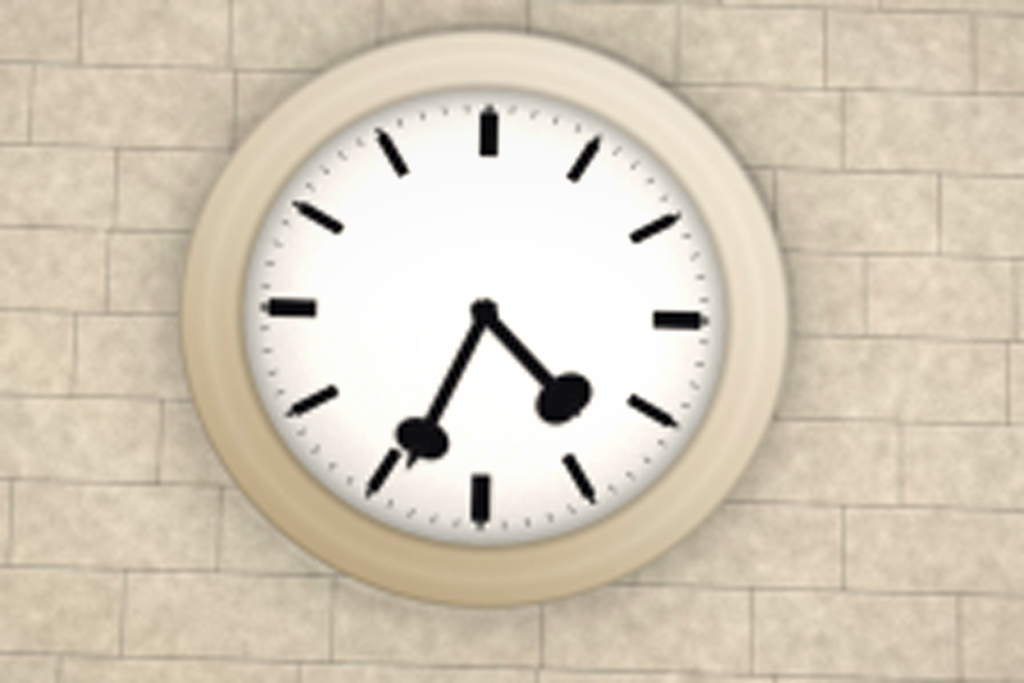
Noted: 4h34
